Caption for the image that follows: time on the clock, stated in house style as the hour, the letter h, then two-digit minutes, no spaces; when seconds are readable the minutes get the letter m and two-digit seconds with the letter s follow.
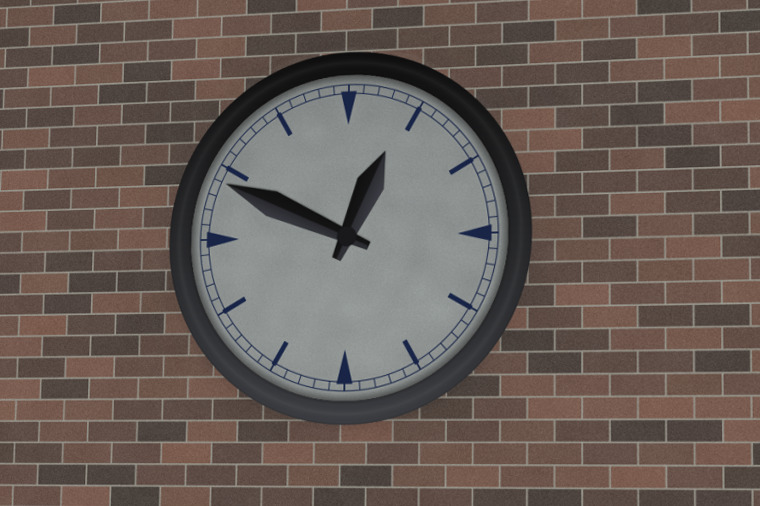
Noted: 12h49
